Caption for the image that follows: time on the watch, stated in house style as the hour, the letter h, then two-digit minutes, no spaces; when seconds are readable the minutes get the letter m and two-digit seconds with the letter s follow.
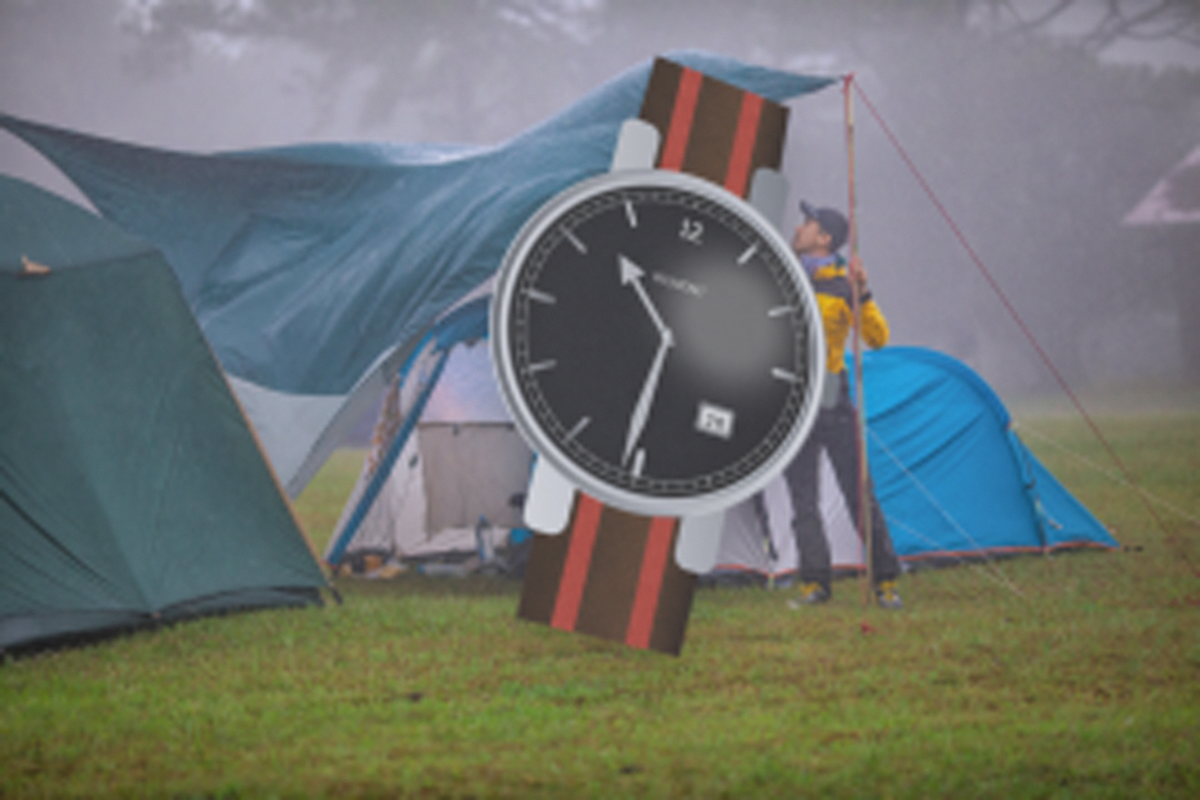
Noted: 10h31
